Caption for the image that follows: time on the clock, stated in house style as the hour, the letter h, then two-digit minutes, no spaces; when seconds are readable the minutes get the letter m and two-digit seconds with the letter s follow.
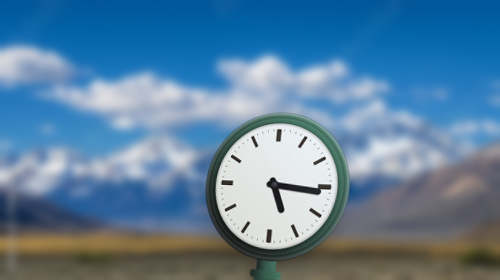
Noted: 5h16
